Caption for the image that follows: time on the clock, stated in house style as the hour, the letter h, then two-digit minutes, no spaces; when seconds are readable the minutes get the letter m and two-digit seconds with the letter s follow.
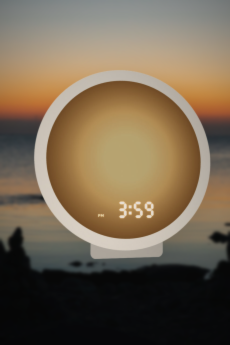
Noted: 3h59
